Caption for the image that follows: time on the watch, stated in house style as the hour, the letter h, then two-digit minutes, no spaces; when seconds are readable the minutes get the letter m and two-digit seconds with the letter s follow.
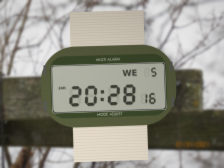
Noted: 20h28m16s
